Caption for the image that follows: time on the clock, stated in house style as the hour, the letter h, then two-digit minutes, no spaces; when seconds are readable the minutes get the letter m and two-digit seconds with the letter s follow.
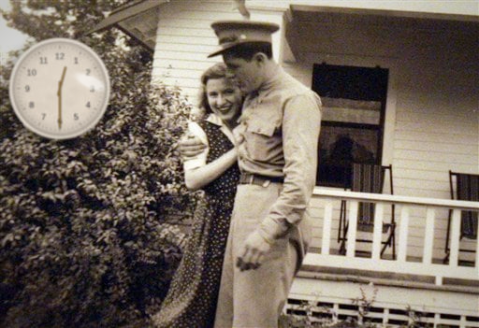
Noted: 12h30
